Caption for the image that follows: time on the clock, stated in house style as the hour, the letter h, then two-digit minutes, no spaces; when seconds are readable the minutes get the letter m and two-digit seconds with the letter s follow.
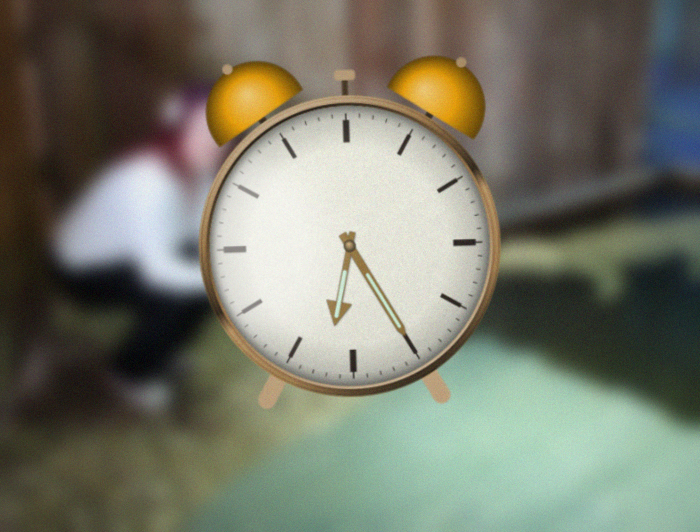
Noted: 6h25
